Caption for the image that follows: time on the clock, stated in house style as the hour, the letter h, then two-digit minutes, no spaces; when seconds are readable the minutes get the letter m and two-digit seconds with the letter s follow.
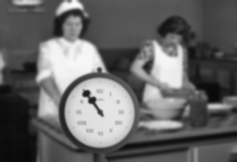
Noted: 10h54
